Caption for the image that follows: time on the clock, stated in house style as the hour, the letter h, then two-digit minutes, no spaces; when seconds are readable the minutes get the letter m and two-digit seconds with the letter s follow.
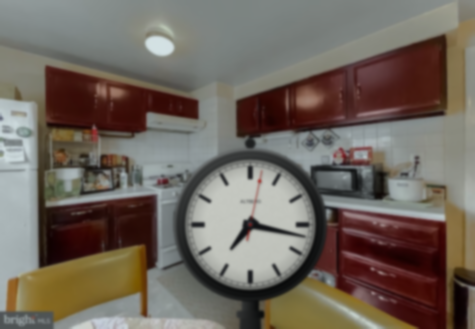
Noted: 7h17m02s
